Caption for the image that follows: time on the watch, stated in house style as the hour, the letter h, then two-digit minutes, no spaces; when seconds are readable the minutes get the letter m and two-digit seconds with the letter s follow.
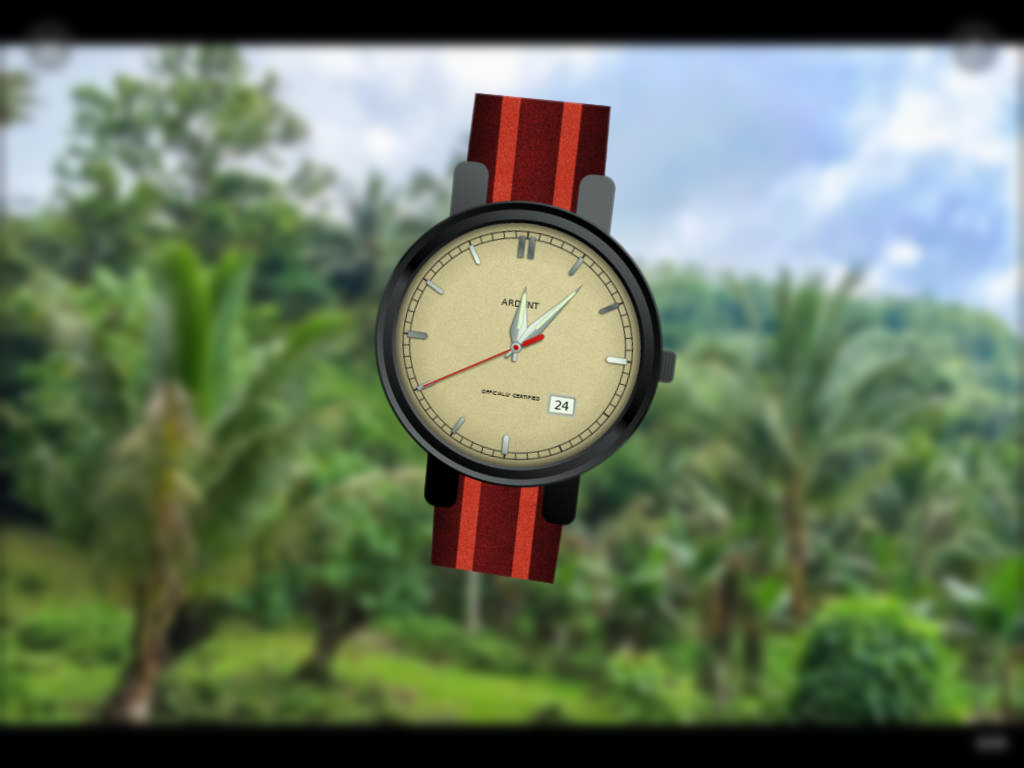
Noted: 12h06m40s
